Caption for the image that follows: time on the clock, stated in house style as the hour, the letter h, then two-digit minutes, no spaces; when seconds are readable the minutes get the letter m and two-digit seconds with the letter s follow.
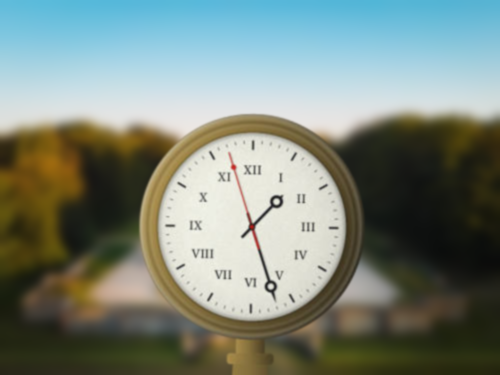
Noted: 1h26m57s
